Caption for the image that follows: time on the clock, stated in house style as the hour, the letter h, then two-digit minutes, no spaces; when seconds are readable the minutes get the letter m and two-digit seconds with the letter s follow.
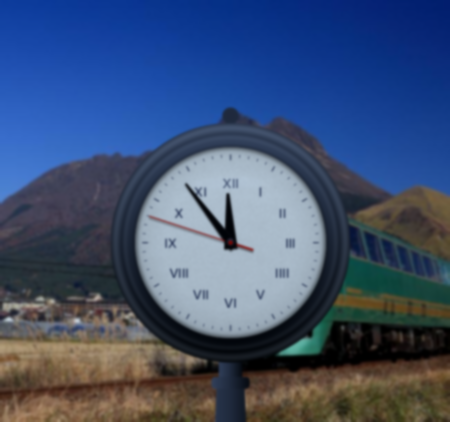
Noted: 11h53m48s
